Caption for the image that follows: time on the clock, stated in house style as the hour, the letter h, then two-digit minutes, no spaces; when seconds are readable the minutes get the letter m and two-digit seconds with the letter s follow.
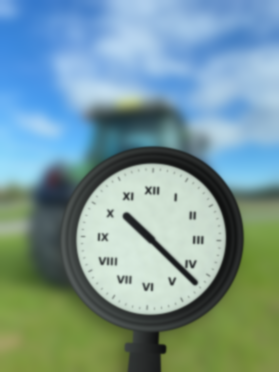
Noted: 10h22
